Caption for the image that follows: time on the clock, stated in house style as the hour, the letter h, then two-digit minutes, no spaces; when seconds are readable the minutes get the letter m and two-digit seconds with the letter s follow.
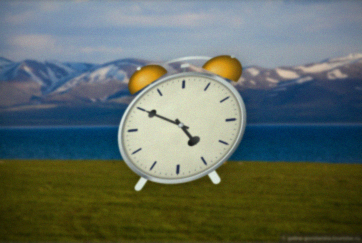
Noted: 4h50
